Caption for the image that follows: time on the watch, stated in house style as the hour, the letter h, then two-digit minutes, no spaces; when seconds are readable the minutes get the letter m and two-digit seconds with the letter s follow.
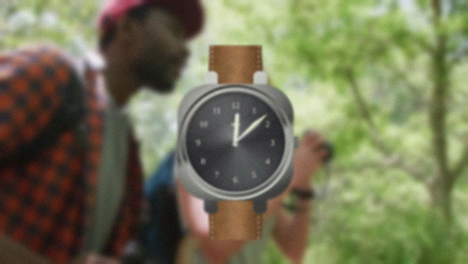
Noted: 12h08
